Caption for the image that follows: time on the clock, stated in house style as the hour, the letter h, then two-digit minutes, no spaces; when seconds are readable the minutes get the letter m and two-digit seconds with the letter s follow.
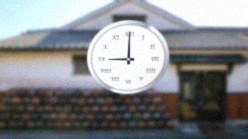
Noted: 9h00
